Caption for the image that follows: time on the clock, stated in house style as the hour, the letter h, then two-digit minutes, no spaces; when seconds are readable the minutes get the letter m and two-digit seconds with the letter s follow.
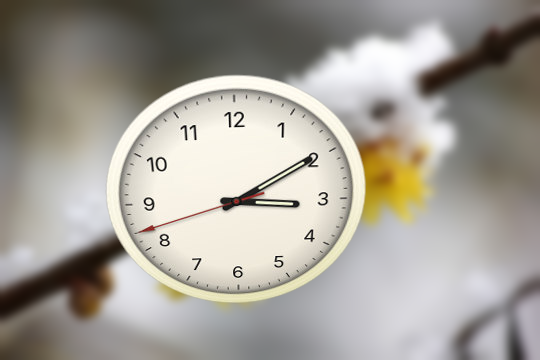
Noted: 3h09m42s
